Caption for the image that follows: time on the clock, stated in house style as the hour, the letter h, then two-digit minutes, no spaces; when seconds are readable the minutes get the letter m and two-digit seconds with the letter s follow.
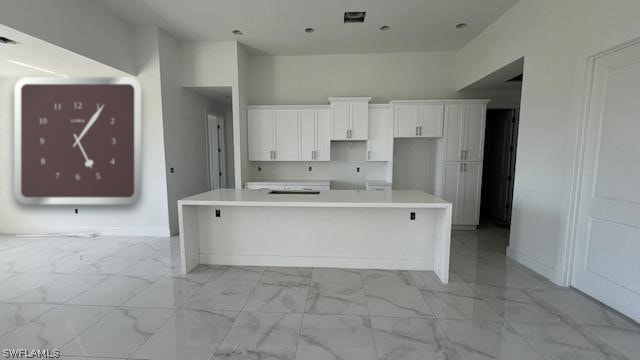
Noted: 5h06
